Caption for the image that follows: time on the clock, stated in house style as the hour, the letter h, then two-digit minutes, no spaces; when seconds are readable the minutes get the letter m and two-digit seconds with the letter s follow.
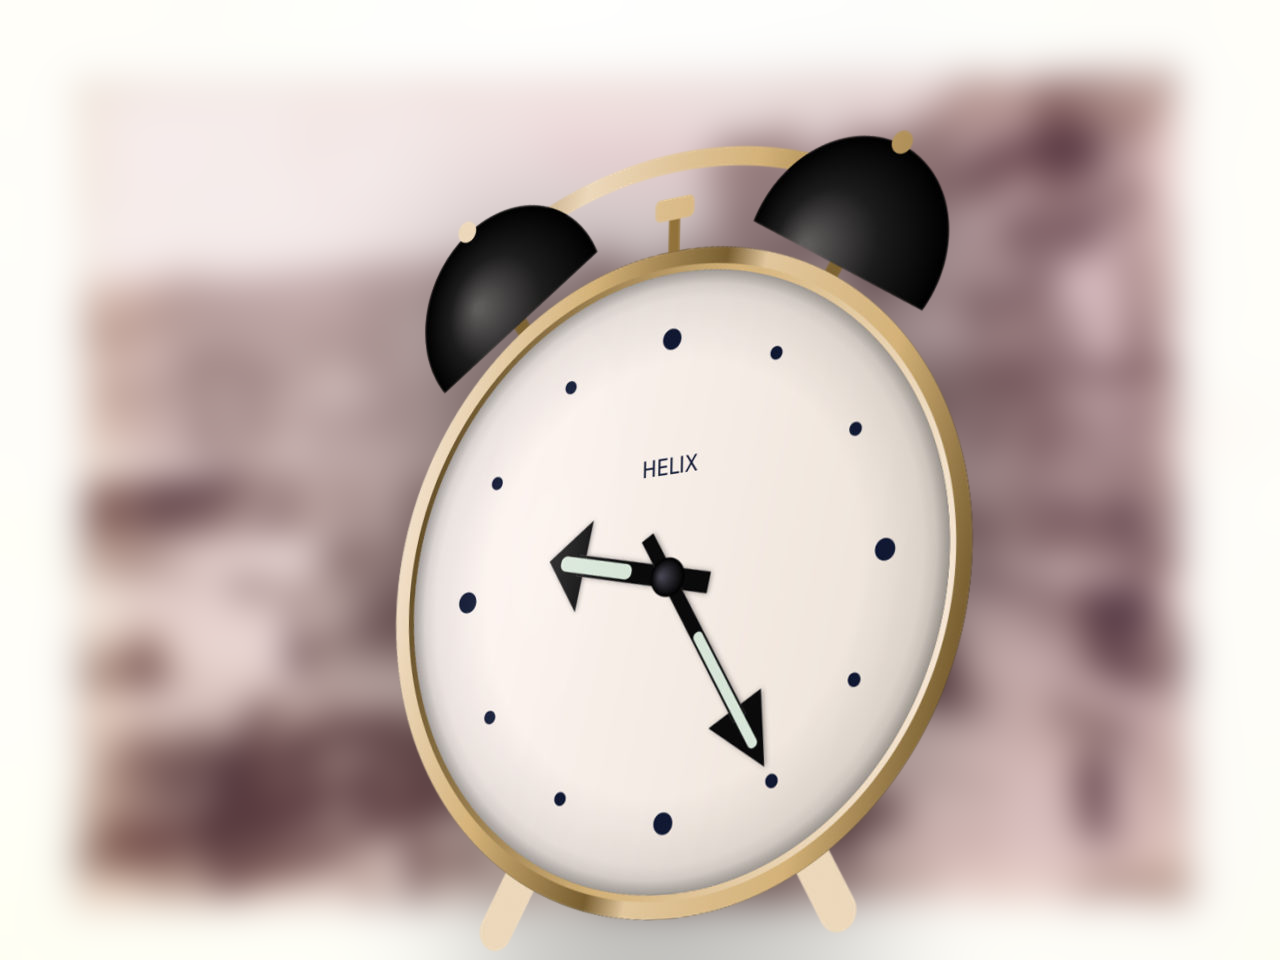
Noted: 9h25
